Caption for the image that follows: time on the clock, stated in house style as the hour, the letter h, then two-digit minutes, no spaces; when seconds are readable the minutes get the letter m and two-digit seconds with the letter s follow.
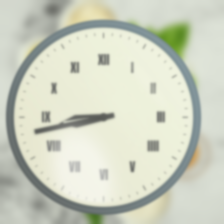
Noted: 8h43
